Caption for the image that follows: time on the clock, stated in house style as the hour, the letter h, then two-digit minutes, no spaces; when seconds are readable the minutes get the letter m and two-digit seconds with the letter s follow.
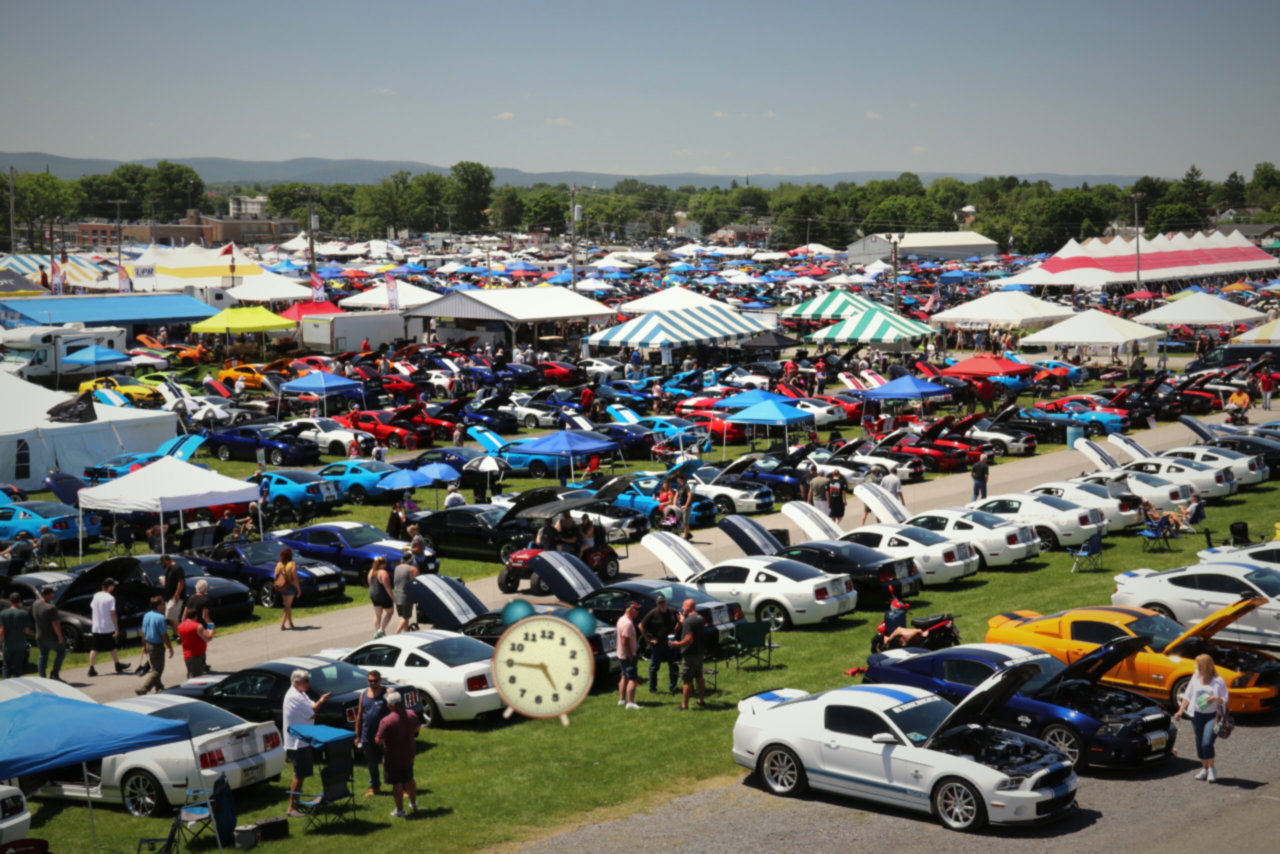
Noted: 4h45
